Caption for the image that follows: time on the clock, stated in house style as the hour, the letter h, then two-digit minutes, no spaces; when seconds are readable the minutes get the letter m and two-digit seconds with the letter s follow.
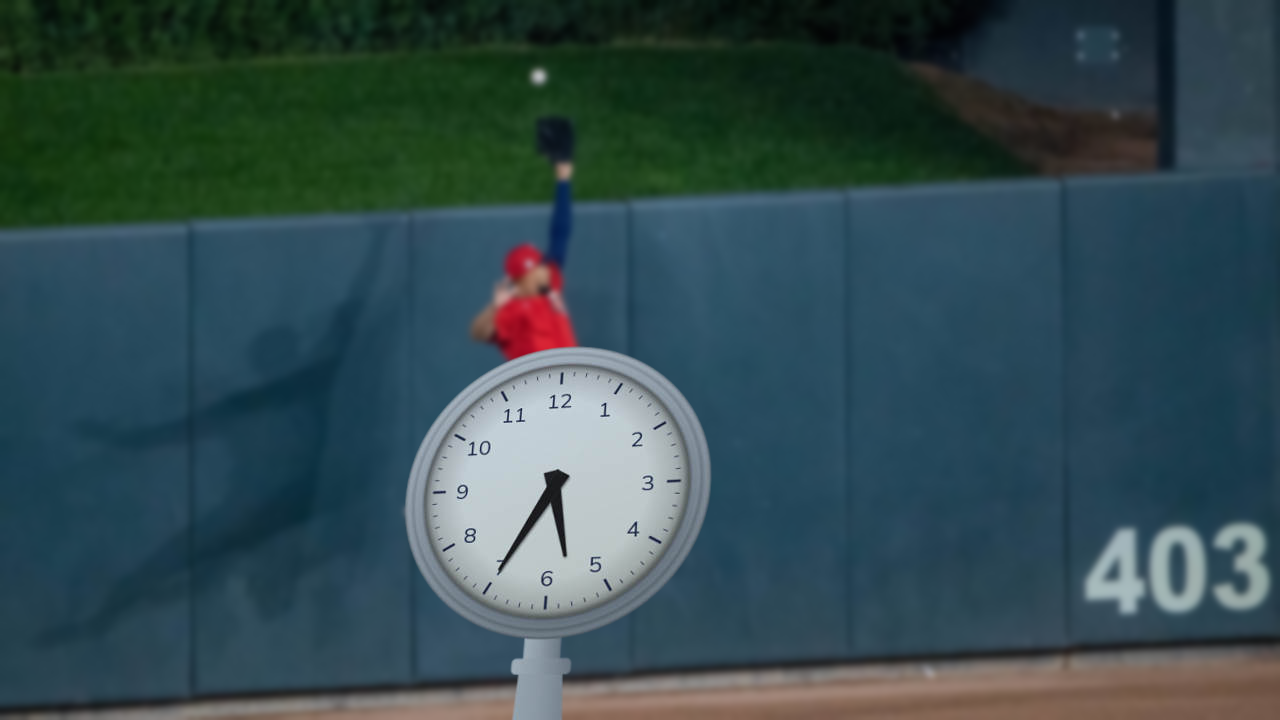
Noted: 5h35
